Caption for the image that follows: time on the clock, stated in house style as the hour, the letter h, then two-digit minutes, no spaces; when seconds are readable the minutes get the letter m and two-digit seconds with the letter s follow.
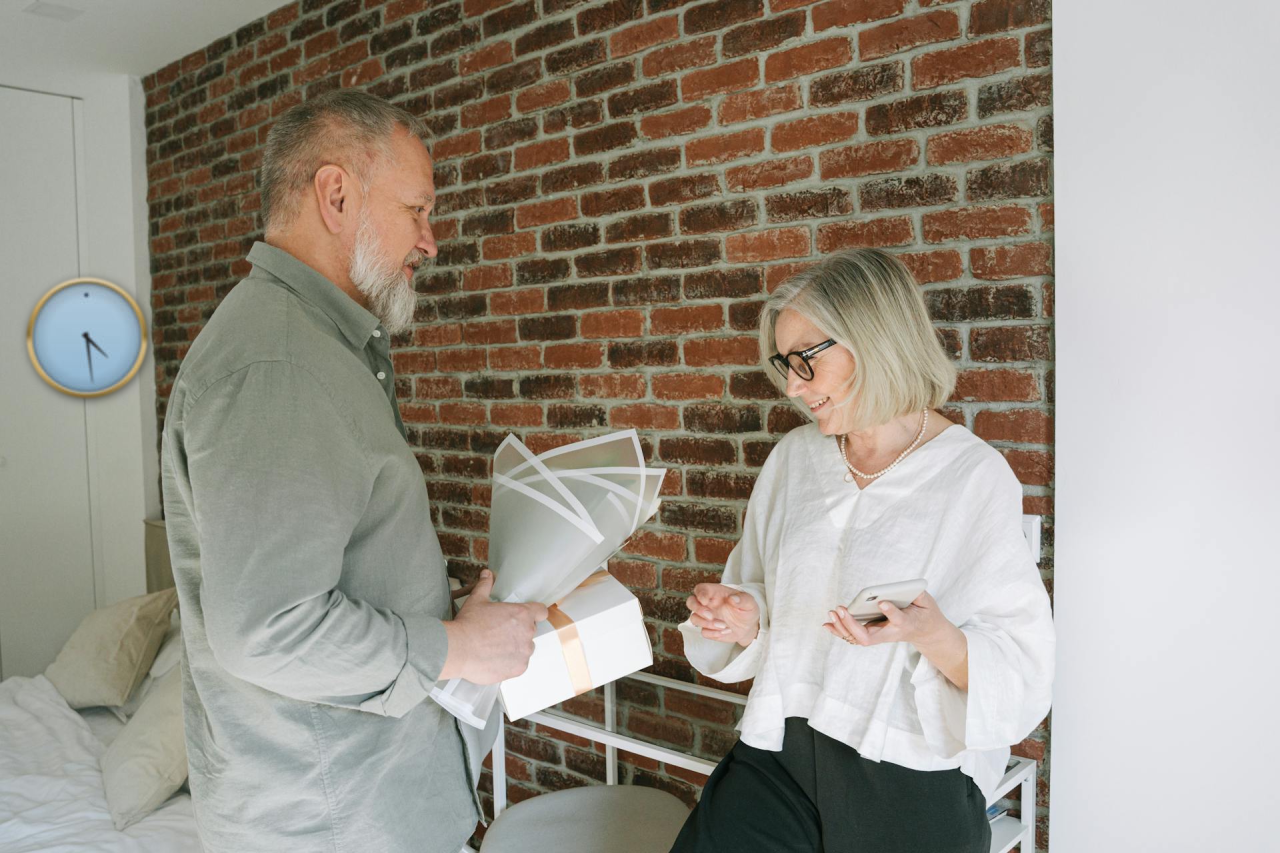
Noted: 4h29
